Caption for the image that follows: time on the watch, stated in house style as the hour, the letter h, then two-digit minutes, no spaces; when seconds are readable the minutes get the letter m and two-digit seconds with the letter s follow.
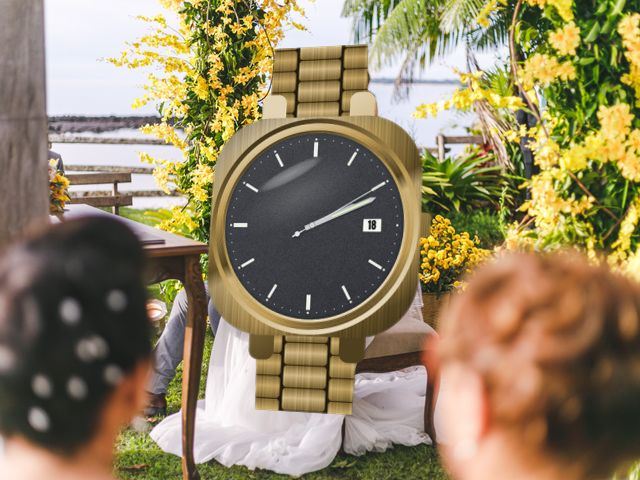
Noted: 2h11m10s
